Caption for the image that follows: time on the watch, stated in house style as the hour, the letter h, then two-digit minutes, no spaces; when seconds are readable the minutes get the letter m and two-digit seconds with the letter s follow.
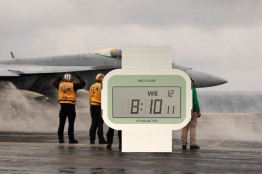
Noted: 8h10m11s
